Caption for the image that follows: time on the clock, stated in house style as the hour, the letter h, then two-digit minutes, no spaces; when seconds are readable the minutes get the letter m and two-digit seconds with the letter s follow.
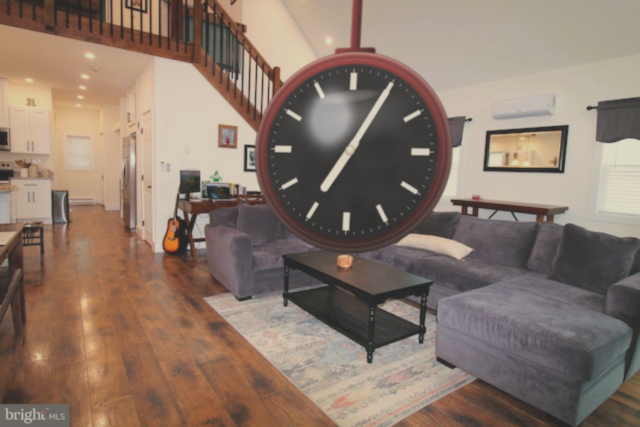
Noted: 7h05
